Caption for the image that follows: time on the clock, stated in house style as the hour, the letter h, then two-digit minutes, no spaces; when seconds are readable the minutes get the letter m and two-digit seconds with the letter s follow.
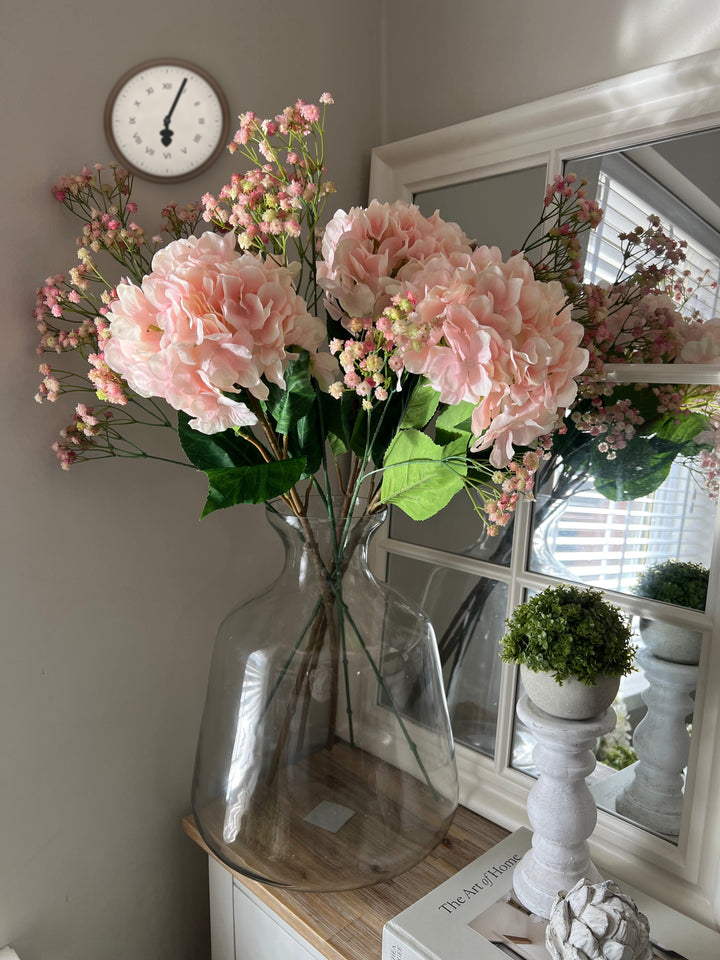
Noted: 6h04
